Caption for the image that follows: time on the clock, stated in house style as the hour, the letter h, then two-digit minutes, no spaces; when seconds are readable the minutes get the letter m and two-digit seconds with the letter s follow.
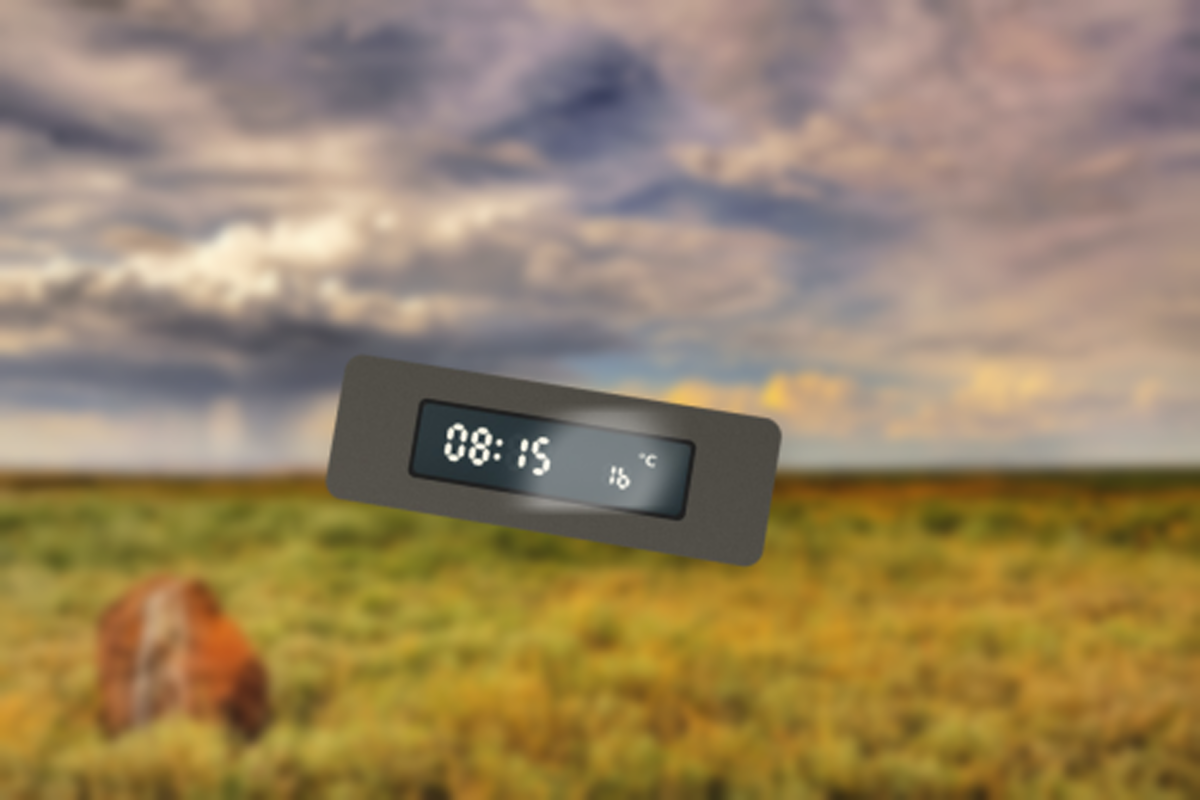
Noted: 8h15
